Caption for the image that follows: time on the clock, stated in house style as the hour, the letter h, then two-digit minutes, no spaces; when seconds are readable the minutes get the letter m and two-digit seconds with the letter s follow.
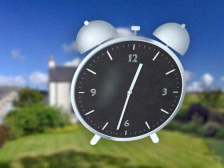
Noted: 12h32
